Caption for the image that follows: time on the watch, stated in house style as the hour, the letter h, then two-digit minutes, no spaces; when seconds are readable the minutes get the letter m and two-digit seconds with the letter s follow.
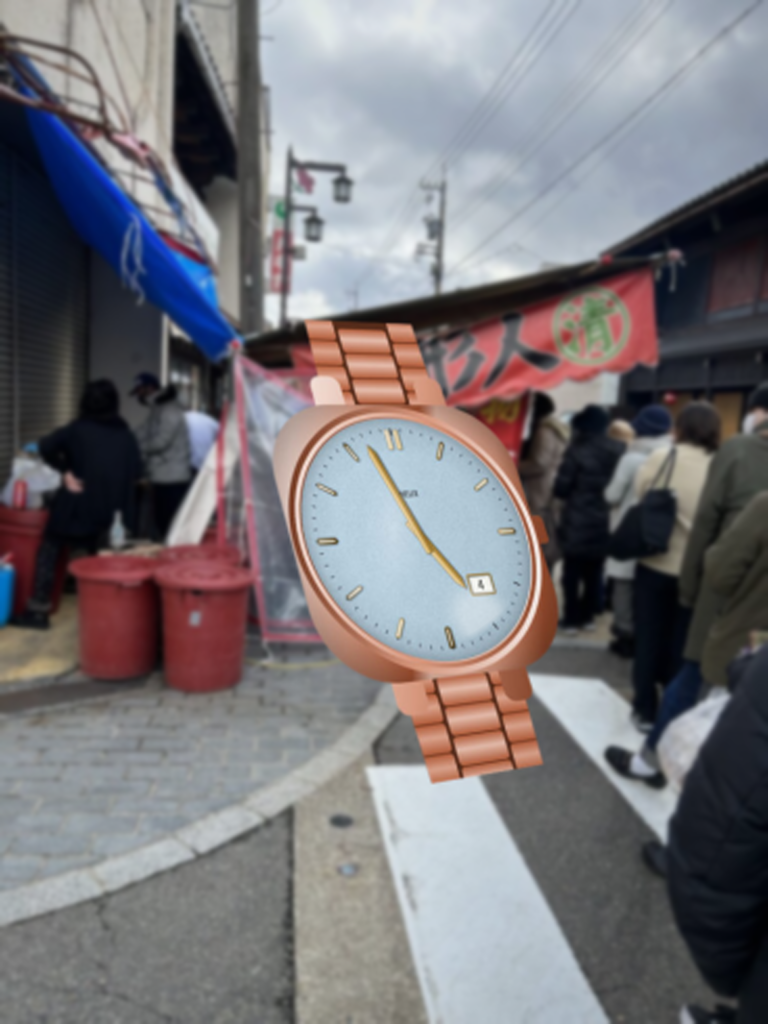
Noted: 4h57
